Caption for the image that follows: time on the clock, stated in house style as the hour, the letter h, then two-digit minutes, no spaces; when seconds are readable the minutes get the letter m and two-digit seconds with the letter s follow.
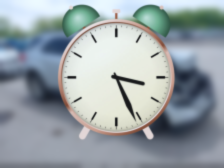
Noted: 3h26
